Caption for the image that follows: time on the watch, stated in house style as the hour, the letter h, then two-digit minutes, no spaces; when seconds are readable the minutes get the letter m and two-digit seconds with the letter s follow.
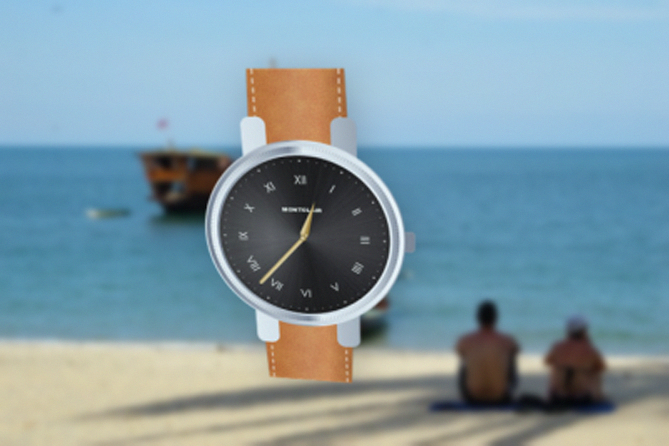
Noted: 12h37
